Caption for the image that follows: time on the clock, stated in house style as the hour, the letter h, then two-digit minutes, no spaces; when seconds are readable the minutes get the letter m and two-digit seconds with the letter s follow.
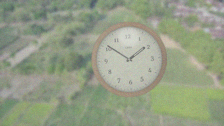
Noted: 1h51
